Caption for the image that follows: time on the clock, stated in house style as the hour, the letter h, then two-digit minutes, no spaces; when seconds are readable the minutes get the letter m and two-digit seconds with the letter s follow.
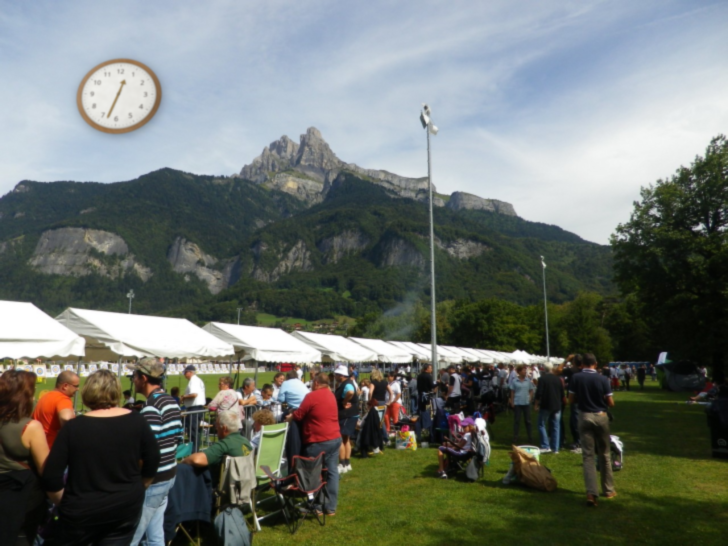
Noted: 12h33
